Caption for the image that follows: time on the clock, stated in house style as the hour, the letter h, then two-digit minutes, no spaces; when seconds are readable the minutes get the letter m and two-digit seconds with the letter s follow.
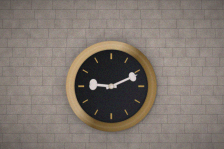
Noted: 9h11
